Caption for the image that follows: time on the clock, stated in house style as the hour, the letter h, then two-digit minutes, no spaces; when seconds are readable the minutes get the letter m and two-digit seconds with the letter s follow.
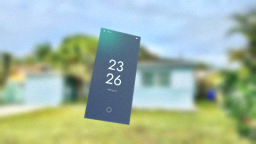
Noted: 23h26
